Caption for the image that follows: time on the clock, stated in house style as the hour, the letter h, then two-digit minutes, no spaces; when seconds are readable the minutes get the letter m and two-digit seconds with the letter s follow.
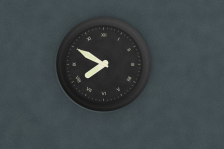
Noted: 7h50
